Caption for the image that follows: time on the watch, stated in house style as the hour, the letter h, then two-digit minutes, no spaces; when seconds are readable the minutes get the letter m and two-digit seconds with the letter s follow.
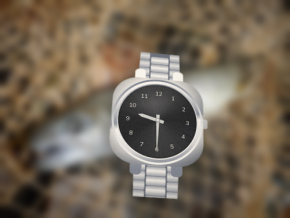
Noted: 9h30
